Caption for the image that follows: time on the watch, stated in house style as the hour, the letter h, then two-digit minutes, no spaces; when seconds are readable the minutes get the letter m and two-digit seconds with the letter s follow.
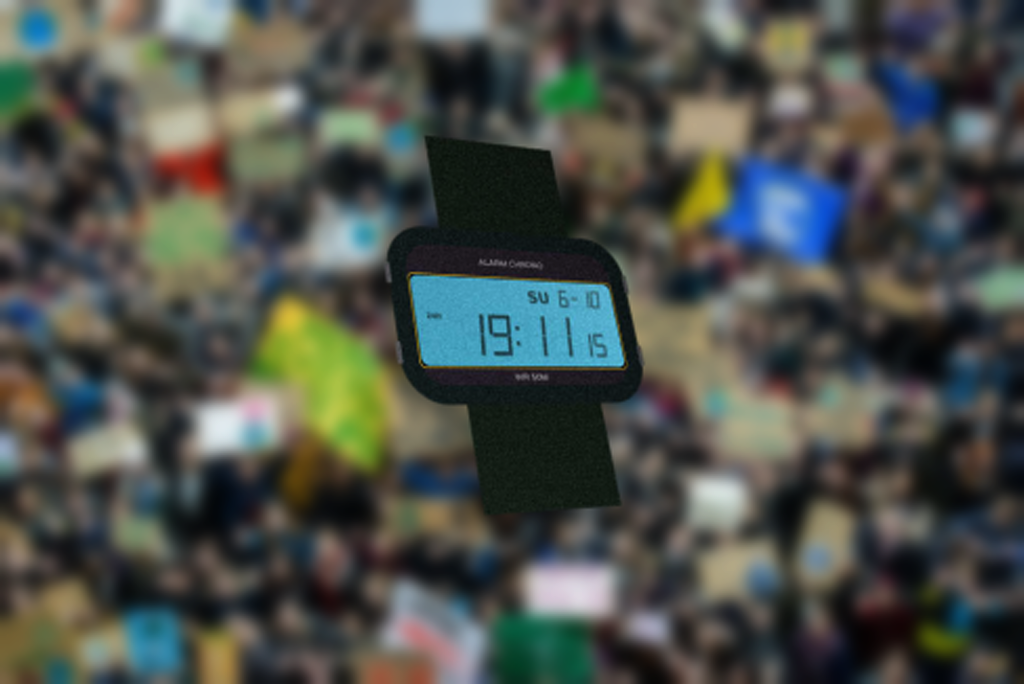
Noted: 19h11m15s
